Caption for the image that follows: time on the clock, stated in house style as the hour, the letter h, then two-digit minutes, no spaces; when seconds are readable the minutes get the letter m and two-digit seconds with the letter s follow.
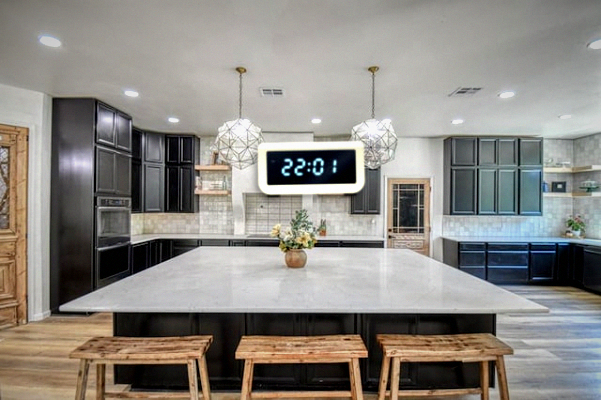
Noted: 22h01
